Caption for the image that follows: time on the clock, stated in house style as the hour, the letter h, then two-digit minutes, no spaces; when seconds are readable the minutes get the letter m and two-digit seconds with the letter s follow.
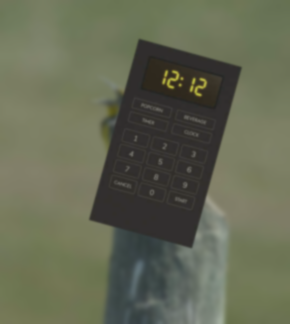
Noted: 12h12
